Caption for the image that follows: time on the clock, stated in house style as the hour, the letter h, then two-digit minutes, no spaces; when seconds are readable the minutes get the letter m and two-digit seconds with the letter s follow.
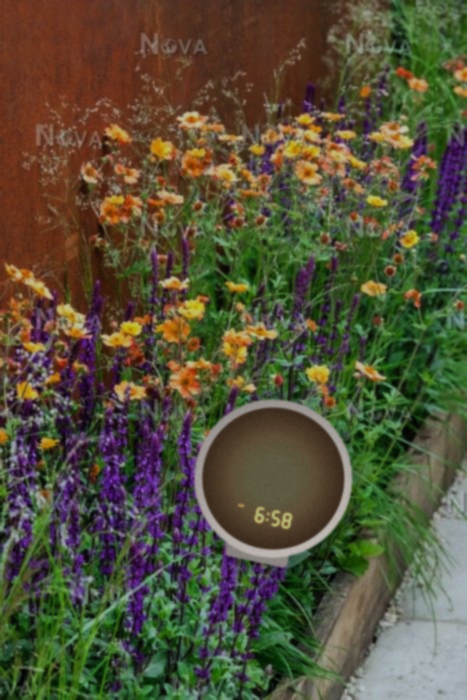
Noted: 6h58
